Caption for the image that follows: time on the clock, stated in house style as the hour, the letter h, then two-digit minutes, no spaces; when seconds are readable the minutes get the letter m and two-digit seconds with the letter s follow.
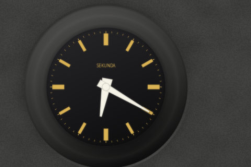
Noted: 6h20
